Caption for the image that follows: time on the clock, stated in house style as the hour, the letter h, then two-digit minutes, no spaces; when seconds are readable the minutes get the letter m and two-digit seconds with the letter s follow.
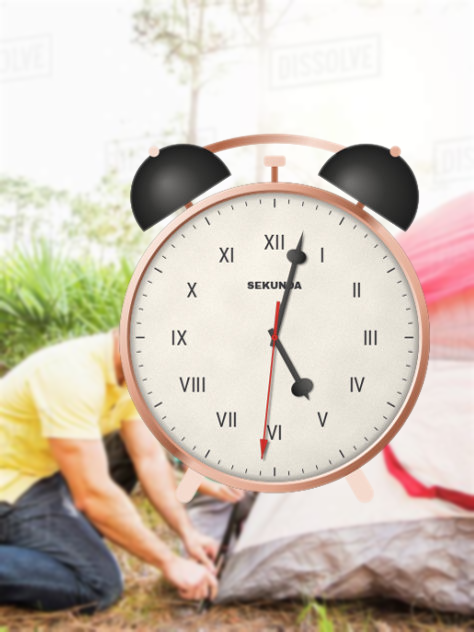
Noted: 5h02m31s
